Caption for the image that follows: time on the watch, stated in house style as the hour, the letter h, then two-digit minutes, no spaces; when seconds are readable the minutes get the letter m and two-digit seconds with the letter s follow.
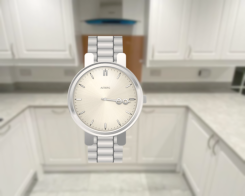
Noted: 3h16
